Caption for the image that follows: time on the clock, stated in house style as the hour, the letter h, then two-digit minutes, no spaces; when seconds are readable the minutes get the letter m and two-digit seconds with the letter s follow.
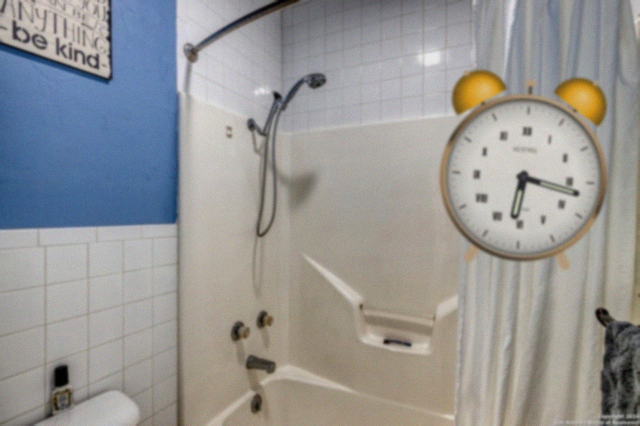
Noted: 6h17
